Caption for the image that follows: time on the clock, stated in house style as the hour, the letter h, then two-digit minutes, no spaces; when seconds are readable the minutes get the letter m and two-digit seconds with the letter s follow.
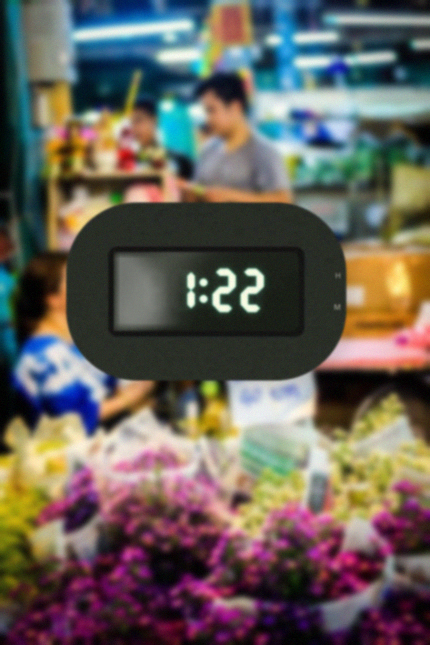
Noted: 1h22
